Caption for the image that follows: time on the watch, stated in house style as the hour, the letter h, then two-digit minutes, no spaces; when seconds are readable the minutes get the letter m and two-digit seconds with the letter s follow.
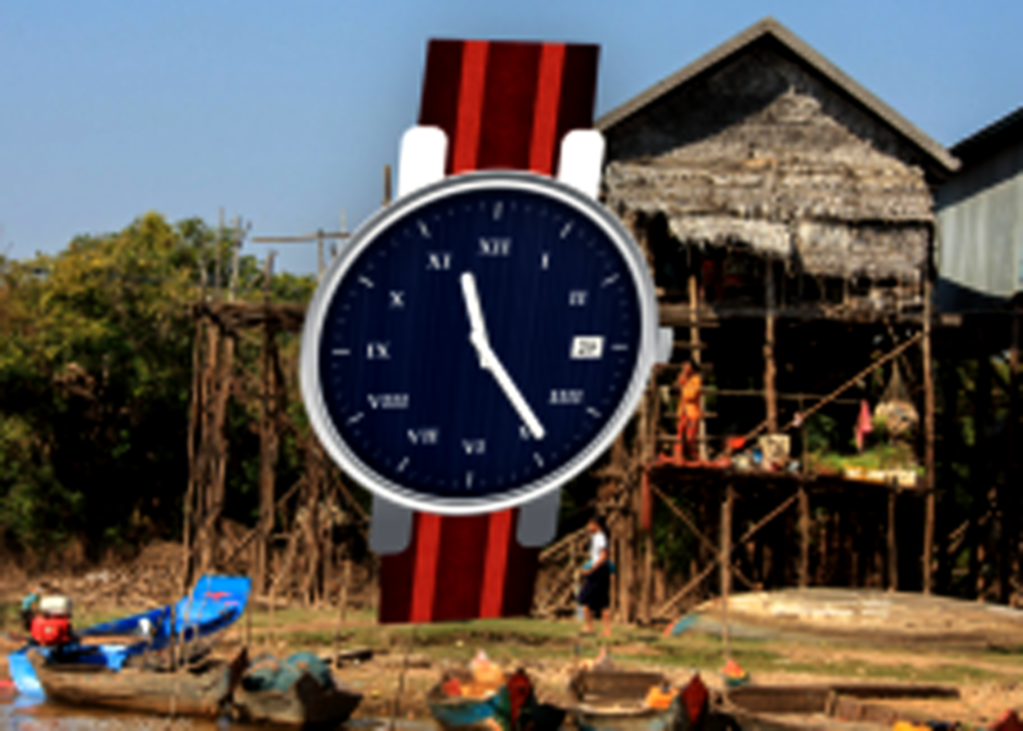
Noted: 11h24
